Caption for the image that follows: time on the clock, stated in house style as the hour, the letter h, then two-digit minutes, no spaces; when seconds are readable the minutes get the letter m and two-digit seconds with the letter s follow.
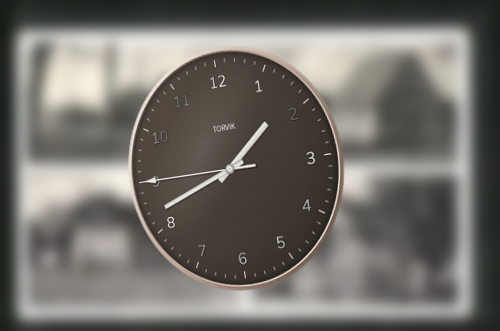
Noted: 1h41m45s
